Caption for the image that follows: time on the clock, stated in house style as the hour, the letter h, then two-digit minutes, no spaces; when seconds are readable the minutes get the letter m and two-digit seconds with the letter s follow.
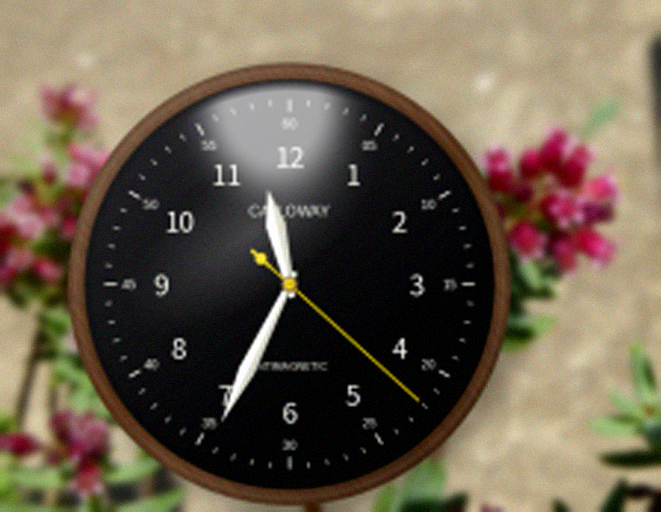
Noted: 11h34m22s
